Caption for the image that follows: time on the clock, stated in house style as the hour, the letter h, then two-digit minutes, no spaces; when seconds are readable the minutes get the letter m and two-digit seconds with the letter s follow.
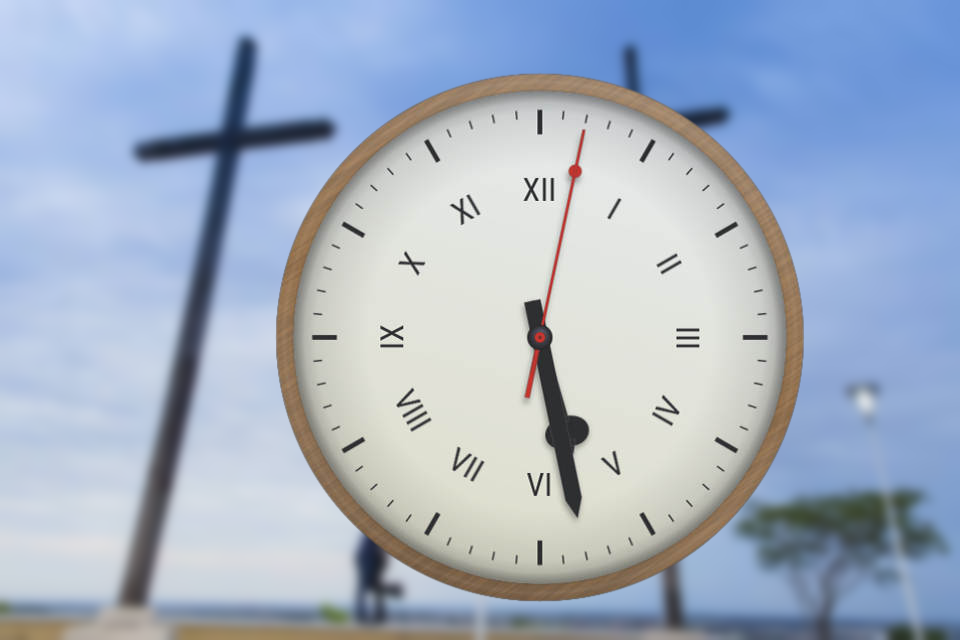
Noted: 5h28m02s
